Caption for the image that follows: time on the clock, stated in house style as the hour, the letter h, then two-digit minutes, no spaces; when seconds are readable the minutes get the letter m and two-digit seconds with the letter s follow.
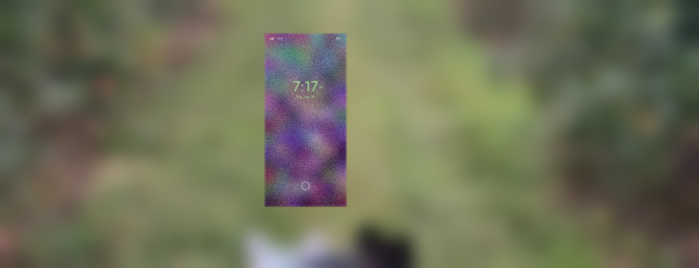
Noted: 7h17
